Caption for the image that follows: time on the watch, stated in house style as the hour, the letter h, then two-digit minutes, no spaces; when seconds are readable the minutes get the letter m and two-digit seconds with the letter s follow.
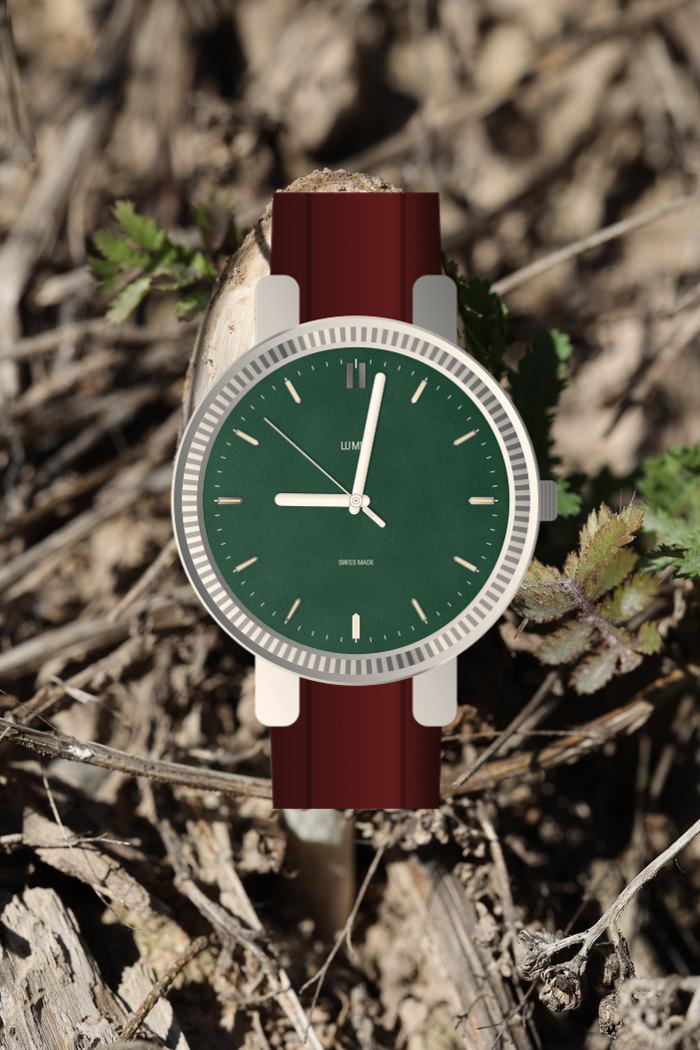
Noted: 9h01m52s
